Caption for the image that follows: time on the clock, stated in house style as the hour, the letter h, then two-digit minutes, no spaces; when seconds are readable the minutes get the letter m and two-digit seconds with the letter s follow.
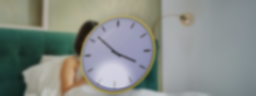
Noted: 3h52
